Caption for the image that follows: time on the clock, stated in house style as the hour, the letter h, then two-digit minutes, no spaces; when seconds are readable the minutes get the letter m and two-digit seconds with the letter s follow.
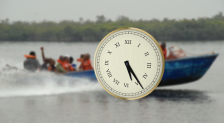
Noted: 5h24
